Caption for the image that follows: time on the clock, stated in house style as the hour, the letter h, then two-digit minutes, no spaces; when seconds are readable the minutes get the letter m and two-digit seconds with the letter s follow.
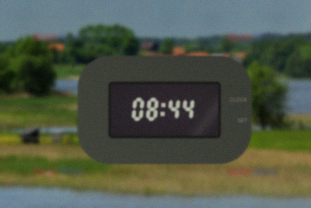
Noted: 8h44
